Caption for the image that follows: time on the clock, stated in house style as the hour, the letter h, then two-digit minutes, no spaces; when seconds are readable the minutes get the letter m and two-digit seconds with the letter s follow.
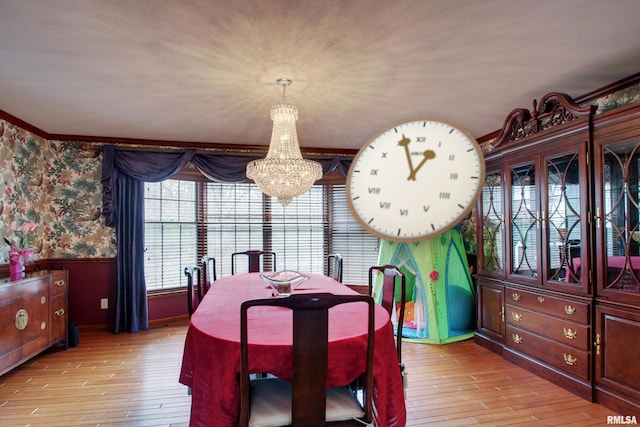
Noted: 12h56
